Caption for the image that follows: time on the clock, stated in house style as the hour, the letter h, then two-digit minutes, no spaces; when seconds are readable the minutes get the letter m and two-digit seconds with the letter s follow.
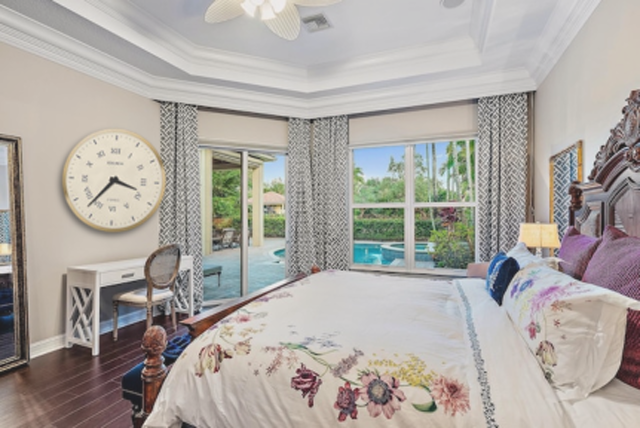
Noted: 3h37
